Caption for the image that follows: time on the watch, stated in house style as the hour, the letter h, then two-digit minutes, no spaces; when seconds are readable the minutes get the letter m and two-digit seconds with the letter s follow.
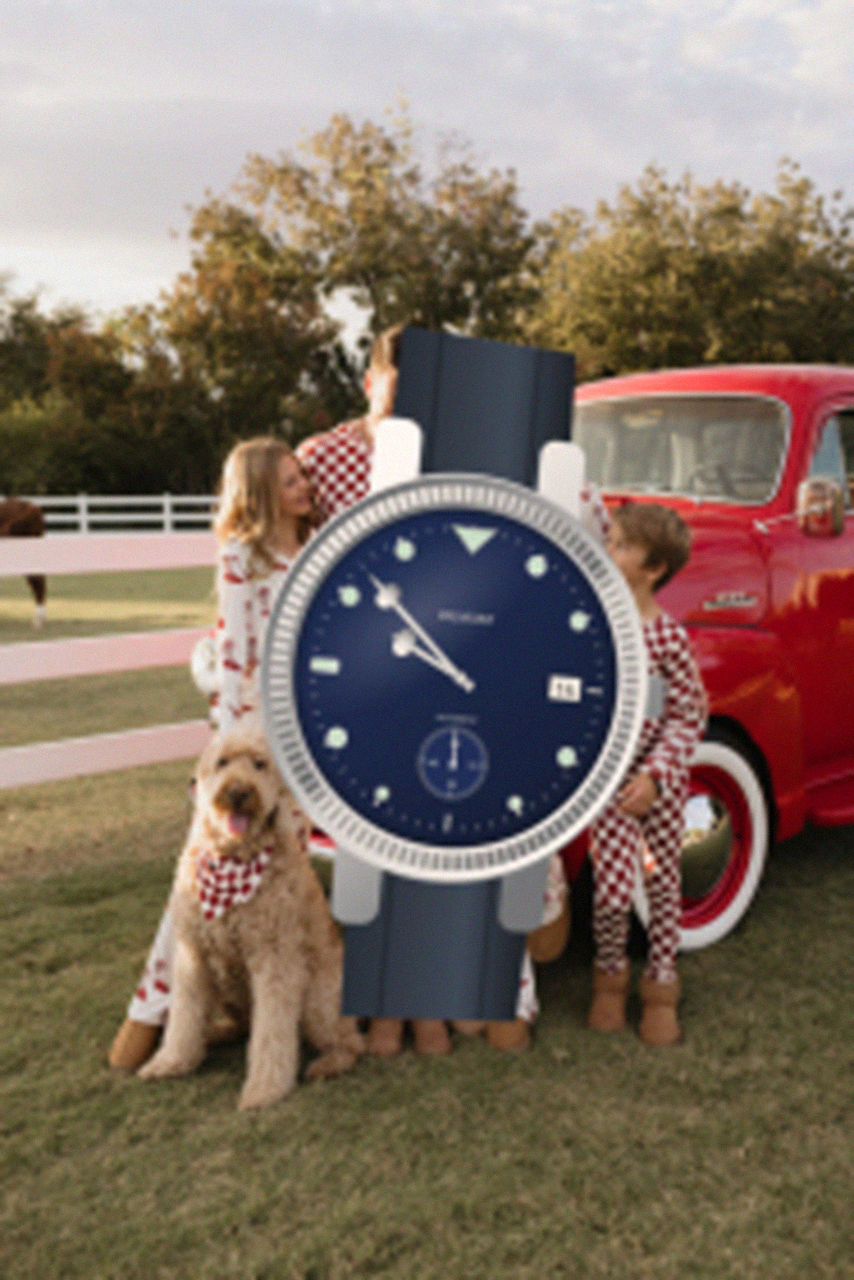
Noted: 9h52
